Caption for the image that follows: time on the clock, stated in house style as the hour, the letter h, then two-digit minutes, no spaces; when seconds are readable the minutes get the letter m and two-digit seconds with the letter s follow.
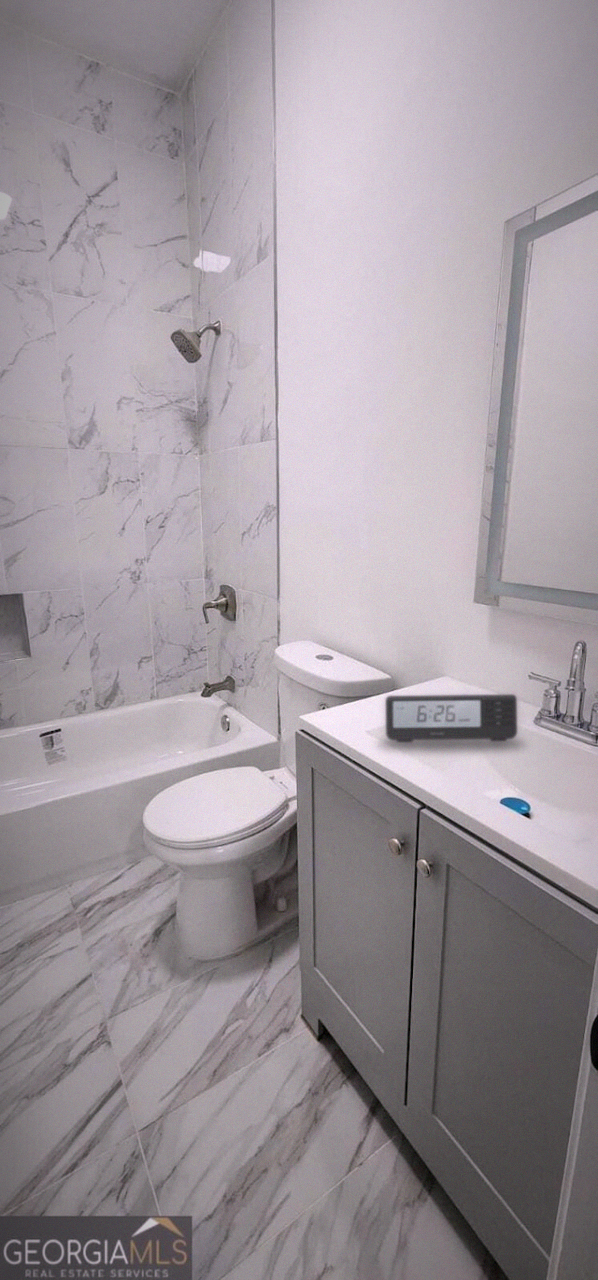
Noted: 6h26
